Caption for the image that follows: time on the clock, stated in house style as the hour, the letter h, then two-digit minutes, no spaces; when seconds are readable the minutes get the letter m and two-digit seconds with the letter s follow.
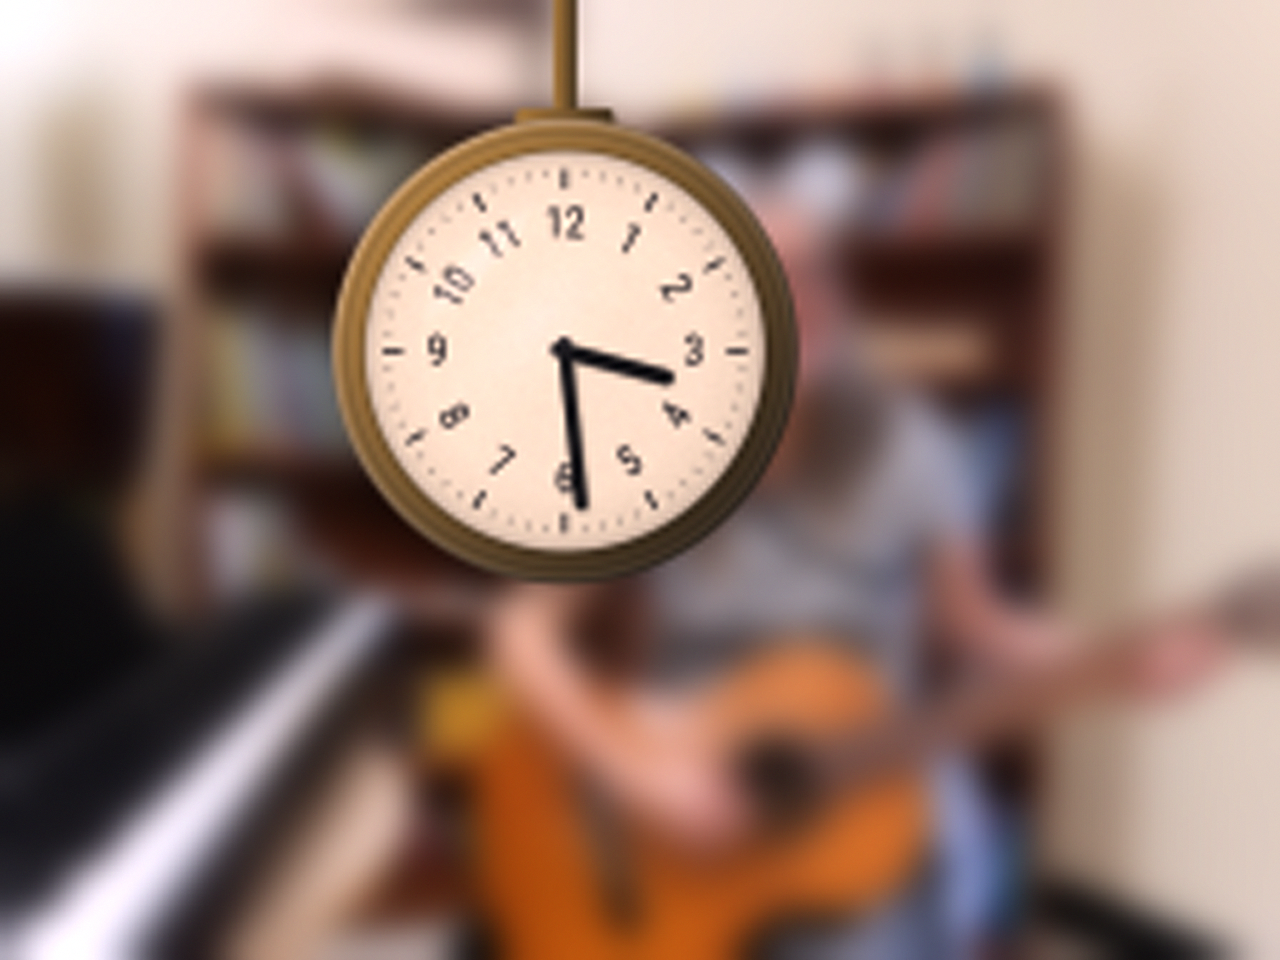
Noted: 3h29
